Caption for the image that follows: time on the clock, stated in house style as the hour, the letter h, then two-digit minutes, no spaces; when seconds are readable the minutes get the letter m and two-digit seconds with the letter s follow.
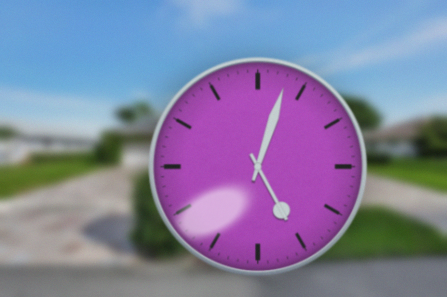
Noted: 5h03
